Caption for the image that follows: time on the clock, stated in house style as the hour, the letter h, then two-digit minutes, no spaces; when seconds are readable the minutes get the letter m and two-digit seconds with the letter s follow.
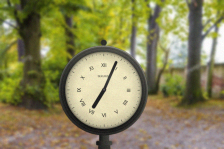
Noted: 7h04
